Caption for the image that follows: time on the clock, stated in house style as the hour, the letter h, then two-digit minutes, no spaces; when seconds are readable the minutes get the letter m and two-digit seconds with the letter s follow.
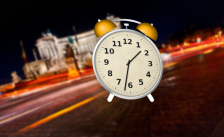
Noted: 1h32
